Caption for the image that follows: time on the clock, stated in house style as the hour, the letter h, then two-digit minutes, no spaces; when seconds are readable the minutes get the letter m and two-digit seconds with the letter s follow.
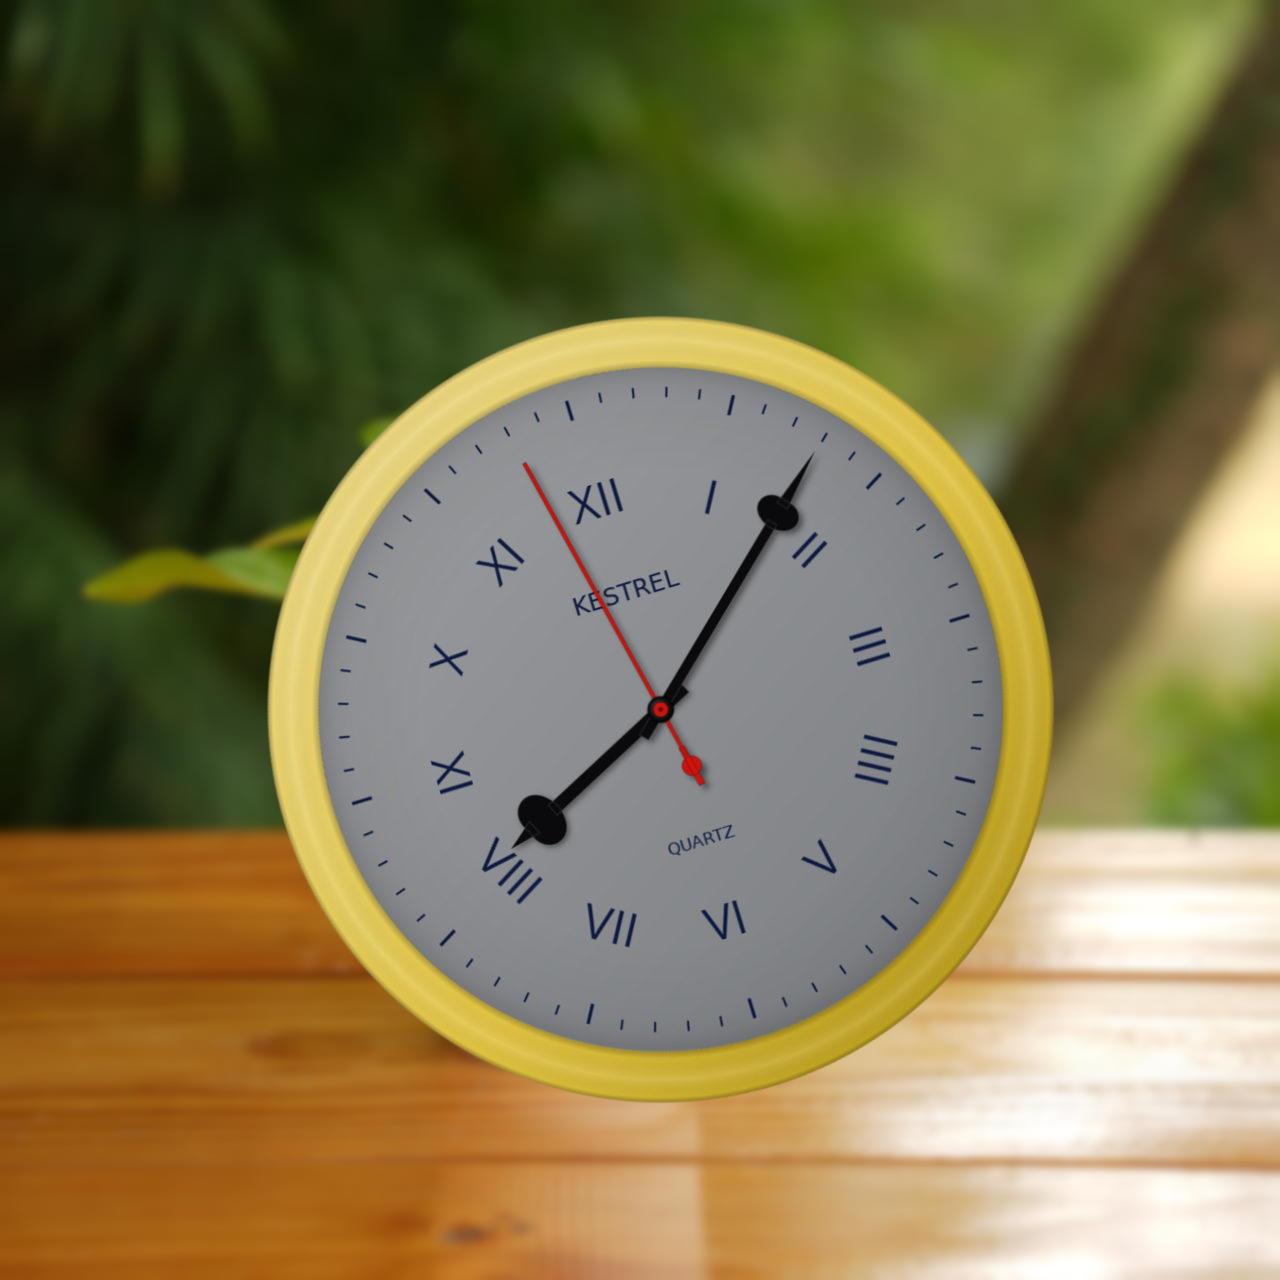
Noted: 8h07m58s
